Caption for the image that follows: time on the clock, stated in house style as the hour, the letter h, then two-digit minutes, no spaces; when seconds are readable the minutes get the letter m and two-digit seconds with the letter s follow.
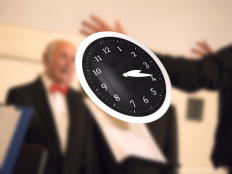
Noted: 3h19
